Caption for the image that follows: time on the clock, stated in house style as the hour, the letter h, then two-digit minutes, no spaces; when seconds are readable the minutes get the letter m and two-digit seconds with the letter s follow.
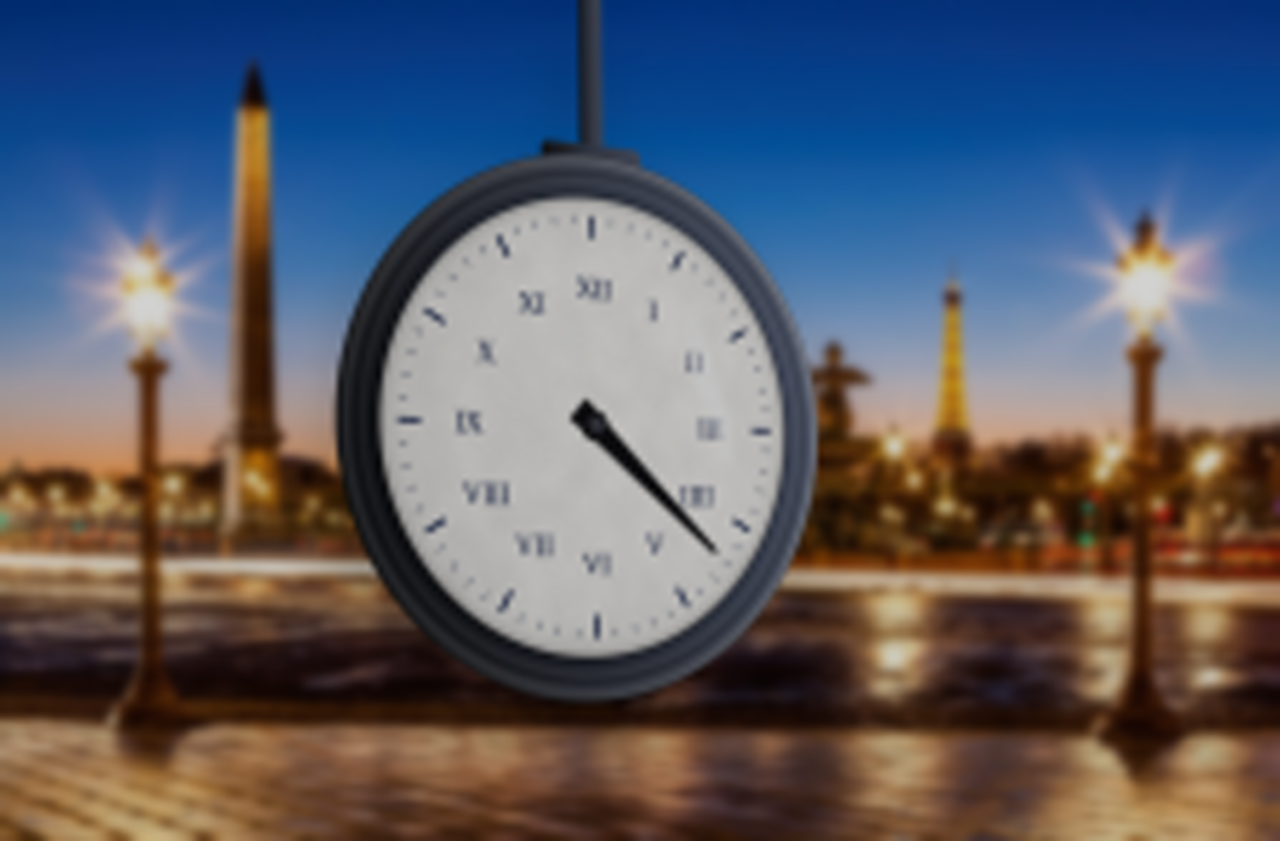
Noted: 4h22
